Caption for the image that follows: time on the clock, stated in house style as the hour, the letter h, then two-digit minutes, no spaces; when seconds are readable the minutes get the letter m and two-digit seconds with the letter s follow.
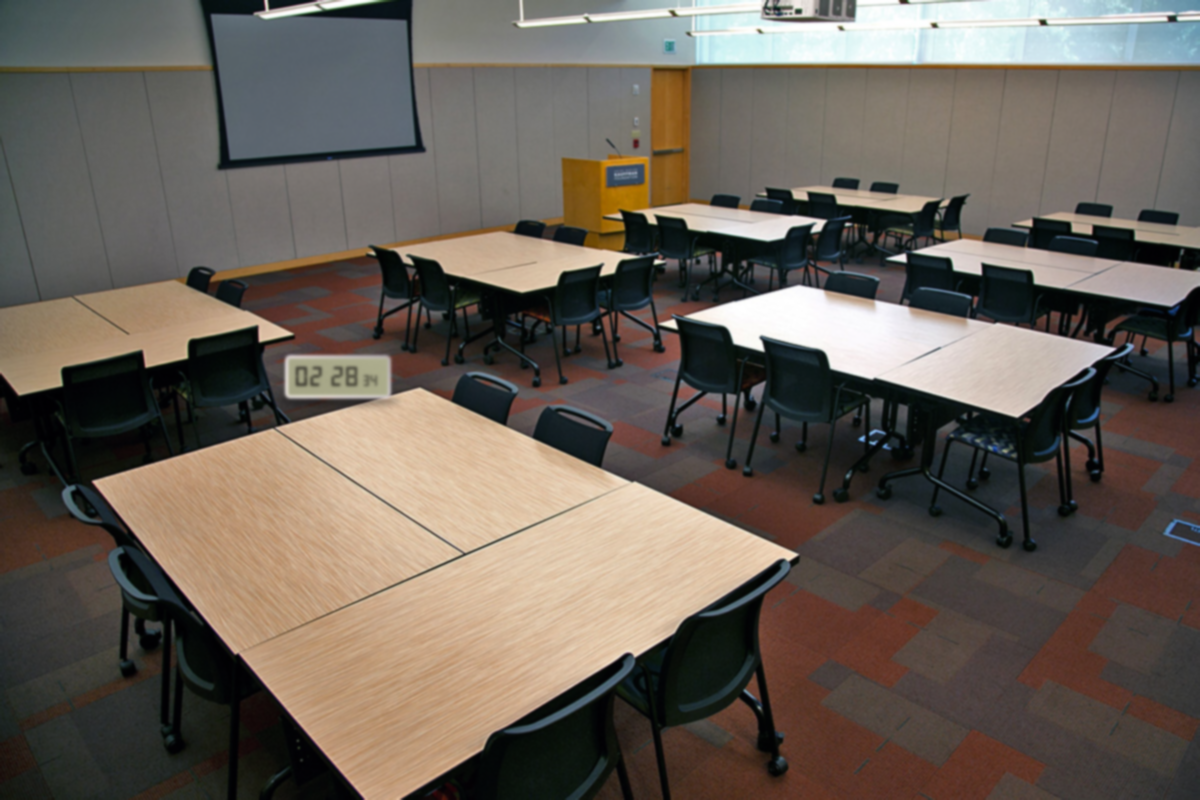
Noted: 2h28
